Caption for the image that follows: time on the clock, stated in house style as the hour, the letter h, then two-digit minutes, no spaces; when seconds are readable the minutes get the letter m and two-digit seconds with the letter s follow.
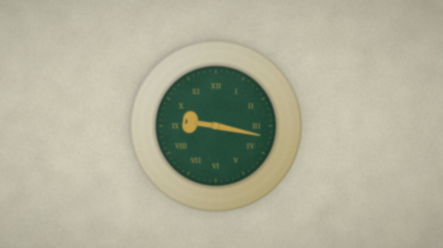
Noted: 9h17
